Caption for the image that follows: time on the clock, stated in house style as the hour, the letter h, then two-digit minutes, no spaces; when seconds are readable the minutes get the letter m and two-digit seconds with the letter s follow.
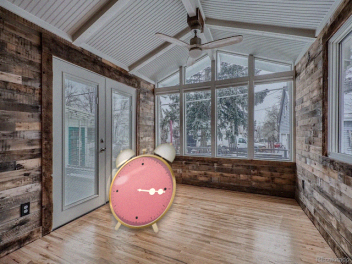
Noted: 3h16
